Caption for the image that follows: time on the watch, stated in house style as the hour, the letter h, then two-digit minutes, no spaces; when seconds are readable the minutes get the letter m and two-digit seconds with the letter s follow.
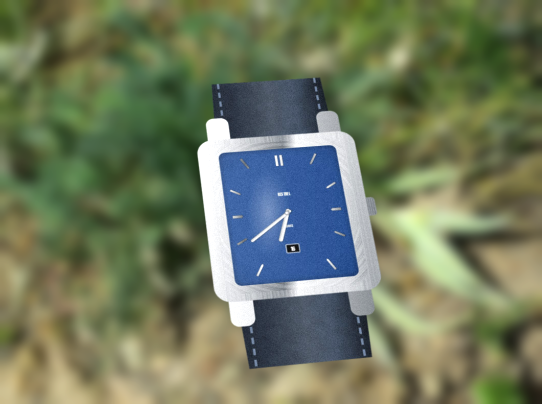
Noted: 6h39
